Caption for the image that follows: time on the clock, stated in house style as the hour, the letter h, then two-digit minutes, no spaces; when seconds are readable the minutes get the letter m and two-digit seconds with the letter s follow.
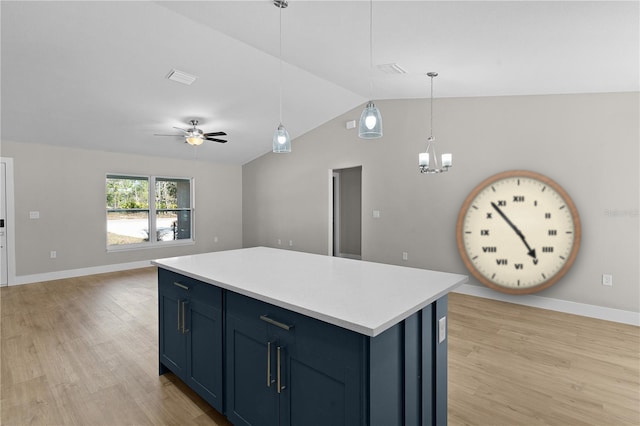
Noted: 4h53
